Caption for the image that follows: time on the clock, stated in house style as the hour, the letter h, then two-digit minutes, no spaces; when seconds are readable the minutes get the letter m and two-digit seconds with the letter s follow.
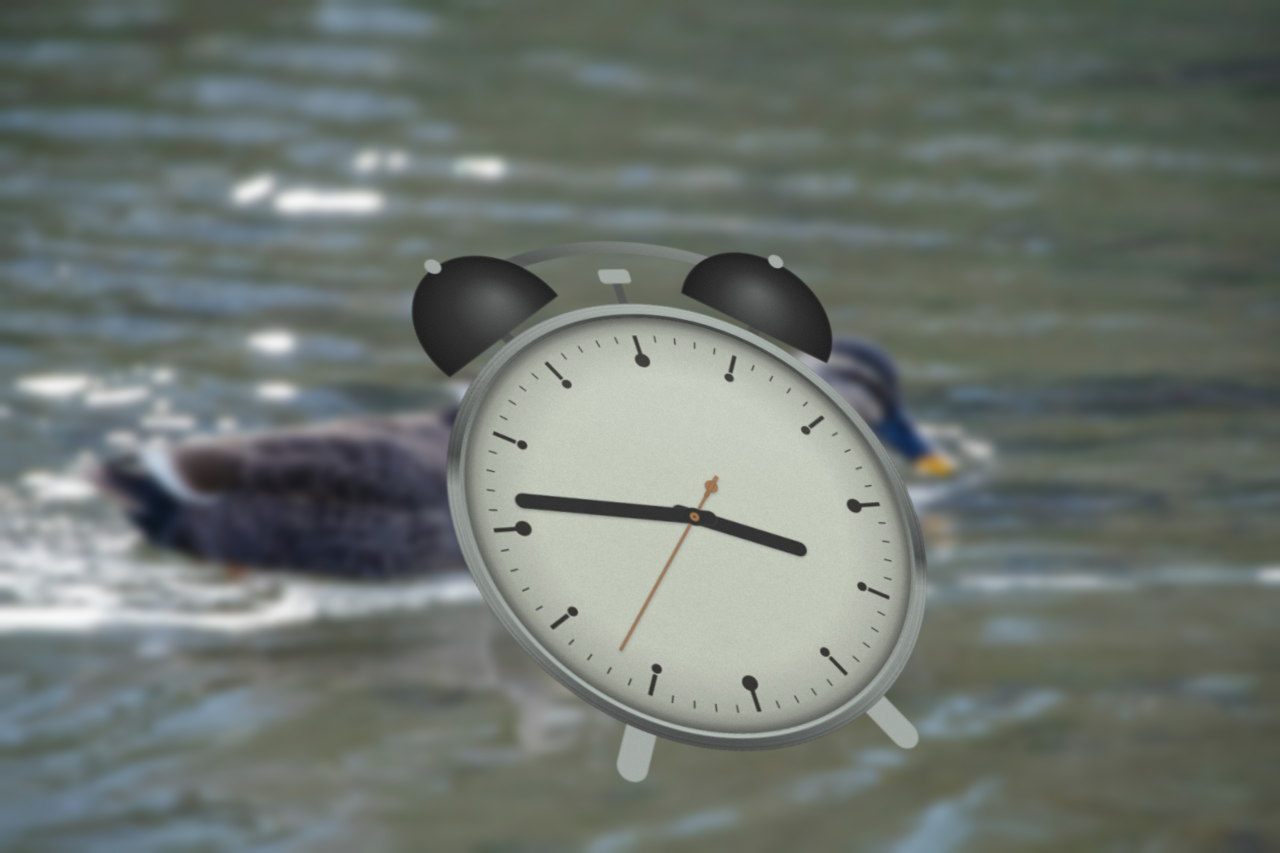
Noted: 3h46m37s
